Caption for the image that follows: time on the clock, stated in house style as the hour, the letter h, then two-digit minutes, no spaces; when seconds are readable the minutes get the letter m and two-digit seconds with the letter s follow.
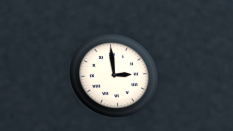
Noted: 3h00
